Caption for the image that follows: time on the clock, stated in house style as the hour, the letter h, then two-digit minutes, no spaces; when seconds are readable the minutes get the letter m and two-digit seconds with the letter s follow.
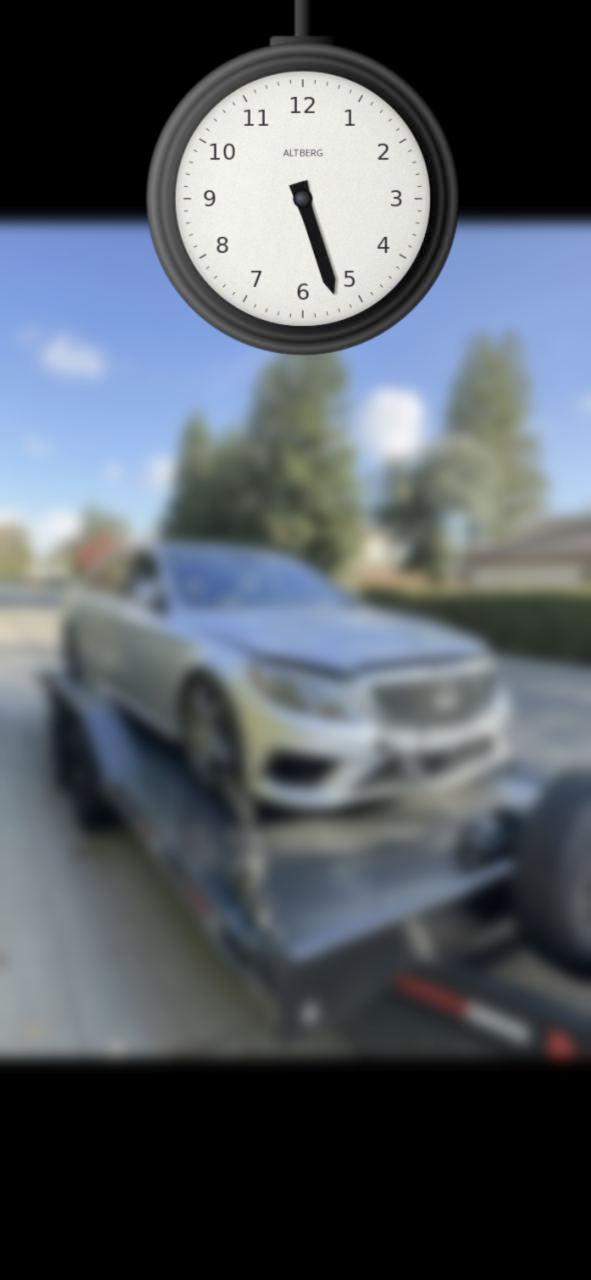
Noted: 5h27
